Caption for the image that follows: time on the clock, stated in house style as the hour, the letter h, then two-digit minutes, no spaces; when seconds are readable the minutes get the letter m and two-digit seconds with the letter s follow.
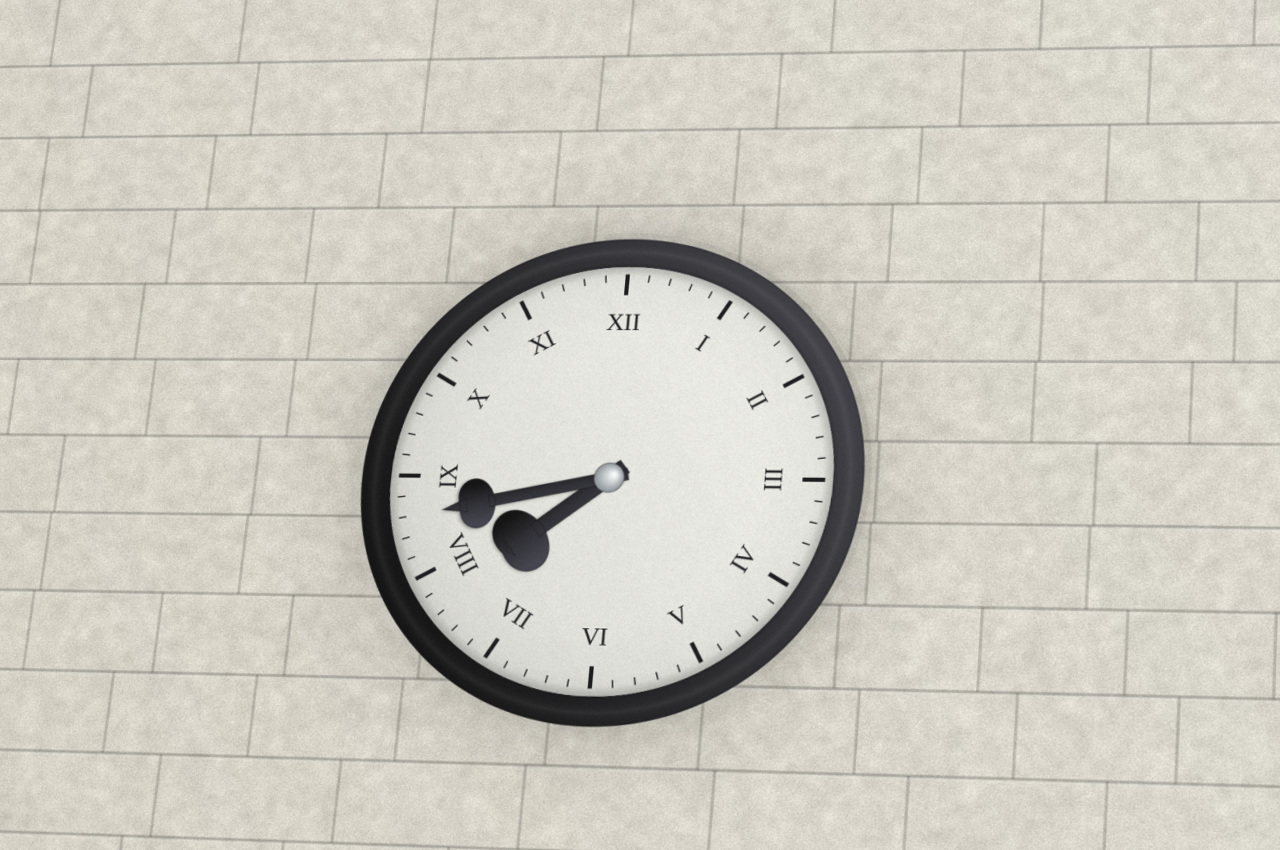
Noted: 7h43
